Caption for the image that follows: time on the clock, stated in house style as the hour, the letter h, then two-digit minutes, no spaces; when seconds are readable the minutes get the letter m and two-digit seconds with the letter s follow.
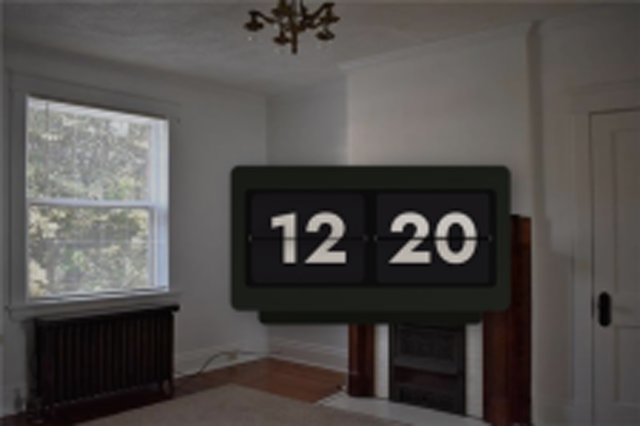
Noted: 12h20
